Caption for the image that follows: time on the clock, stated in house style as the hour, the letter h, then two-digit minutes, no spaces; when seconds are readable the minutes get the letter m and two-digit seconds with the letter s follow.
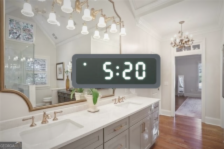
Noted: 5h20
